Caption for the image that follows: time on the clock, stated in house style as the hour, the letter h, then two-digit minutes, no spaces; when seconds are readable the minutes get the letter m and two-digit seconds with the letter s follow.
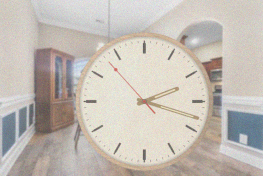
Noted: 2h17m53s
